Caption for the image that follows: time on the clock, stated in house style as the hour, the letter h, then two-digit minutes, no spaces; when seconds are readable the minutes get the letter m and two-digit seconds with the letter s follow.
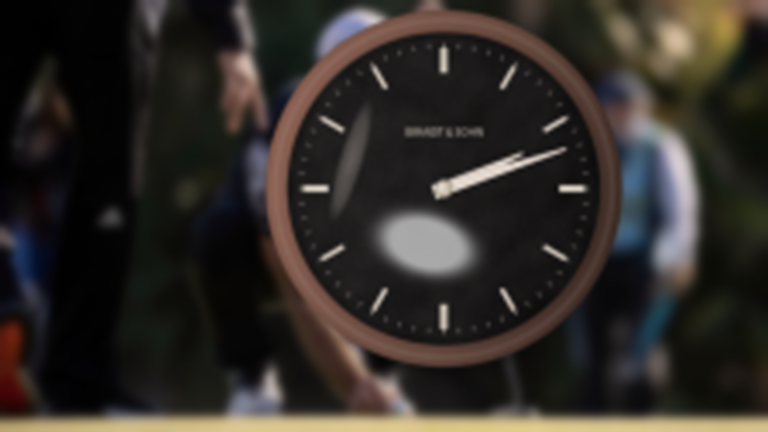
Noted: 2h12
